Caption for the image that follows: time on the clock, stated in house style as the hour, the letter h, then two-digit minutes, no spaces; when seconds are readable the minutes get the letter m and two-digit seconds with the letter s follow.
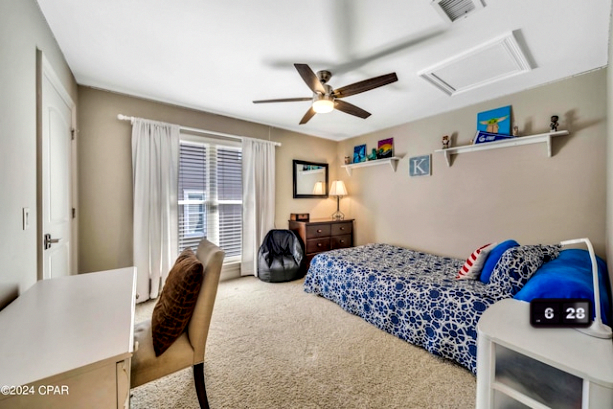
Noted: 6h28
